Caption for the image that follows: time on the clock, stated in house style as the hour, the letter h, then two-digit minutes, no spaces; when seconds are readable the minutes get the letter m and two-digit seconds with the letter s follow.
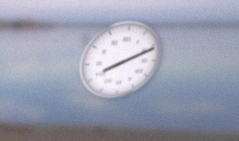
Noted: 8h11
